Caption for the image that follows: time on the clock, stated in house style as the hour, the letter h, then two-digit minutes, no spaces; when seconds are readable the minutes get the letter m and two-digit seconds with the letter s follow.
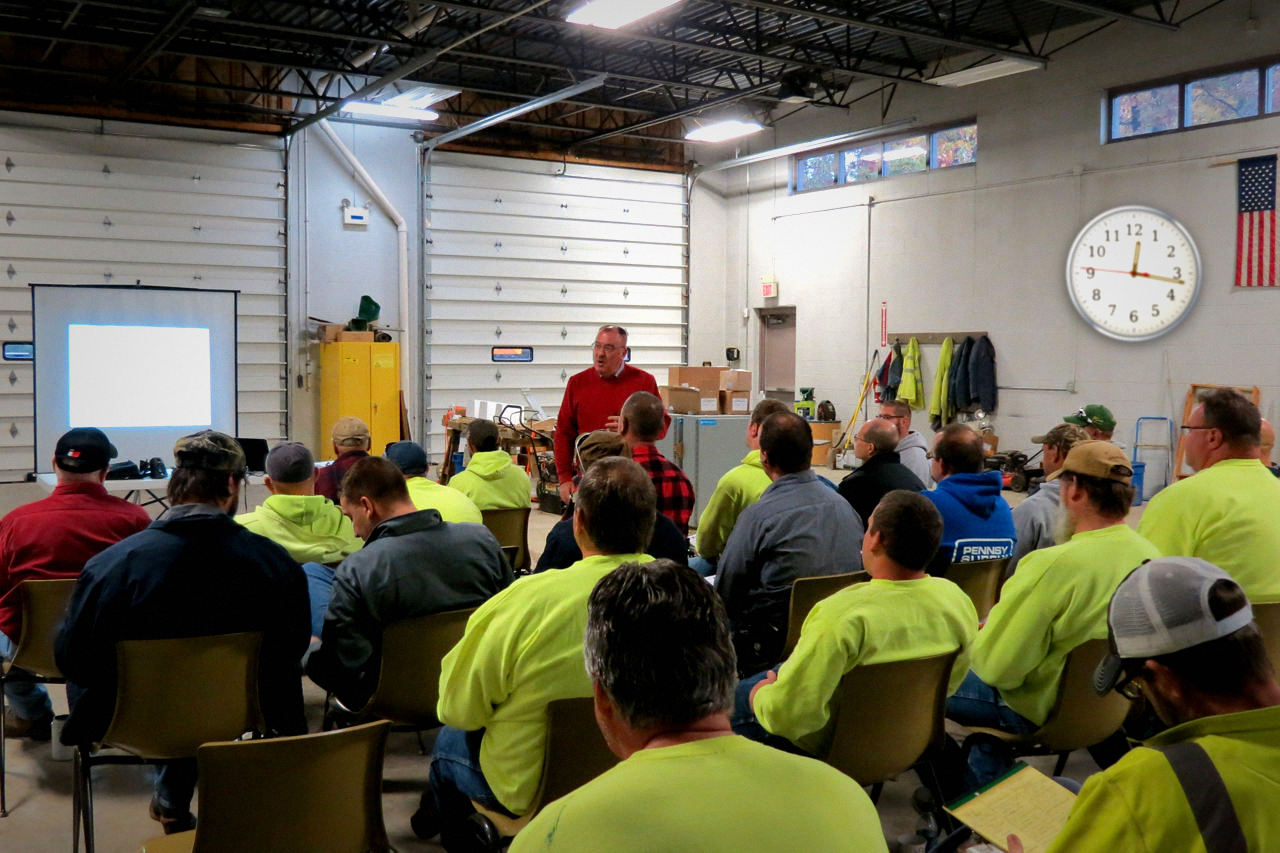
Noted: 12h16m46s
